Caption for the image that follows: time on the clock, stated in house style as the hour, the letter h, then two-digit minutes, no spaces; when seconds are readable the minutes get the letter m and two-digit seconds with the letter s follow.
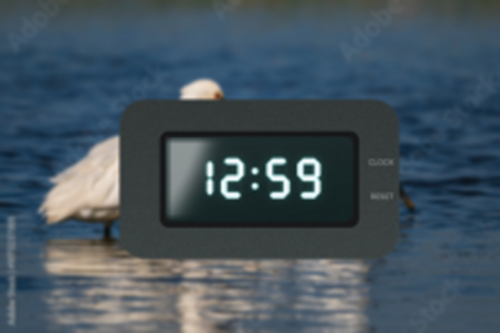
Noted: 12h59
